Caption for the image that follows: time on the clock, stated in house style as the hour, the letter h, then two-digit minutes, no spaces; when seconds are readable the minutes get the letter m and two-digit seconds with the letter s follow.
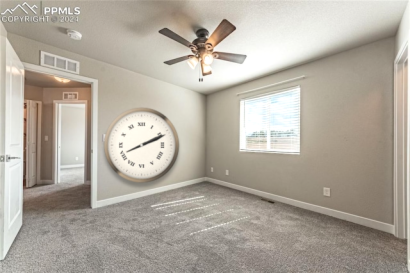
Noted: 8h11
